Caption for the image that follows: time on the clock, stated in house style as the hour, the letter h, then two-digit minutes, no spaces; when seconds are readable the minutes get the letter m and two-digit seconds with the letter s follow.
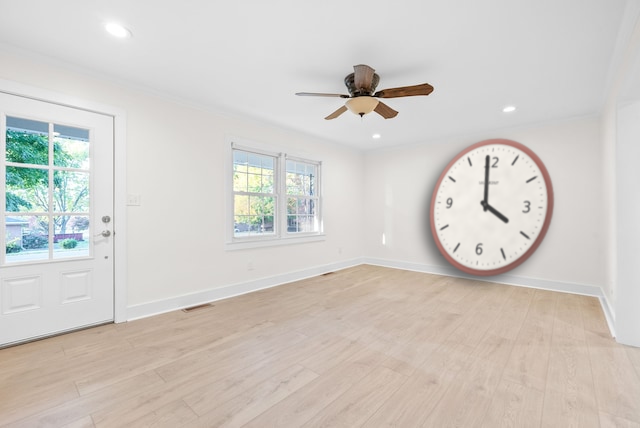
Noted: 3h59
